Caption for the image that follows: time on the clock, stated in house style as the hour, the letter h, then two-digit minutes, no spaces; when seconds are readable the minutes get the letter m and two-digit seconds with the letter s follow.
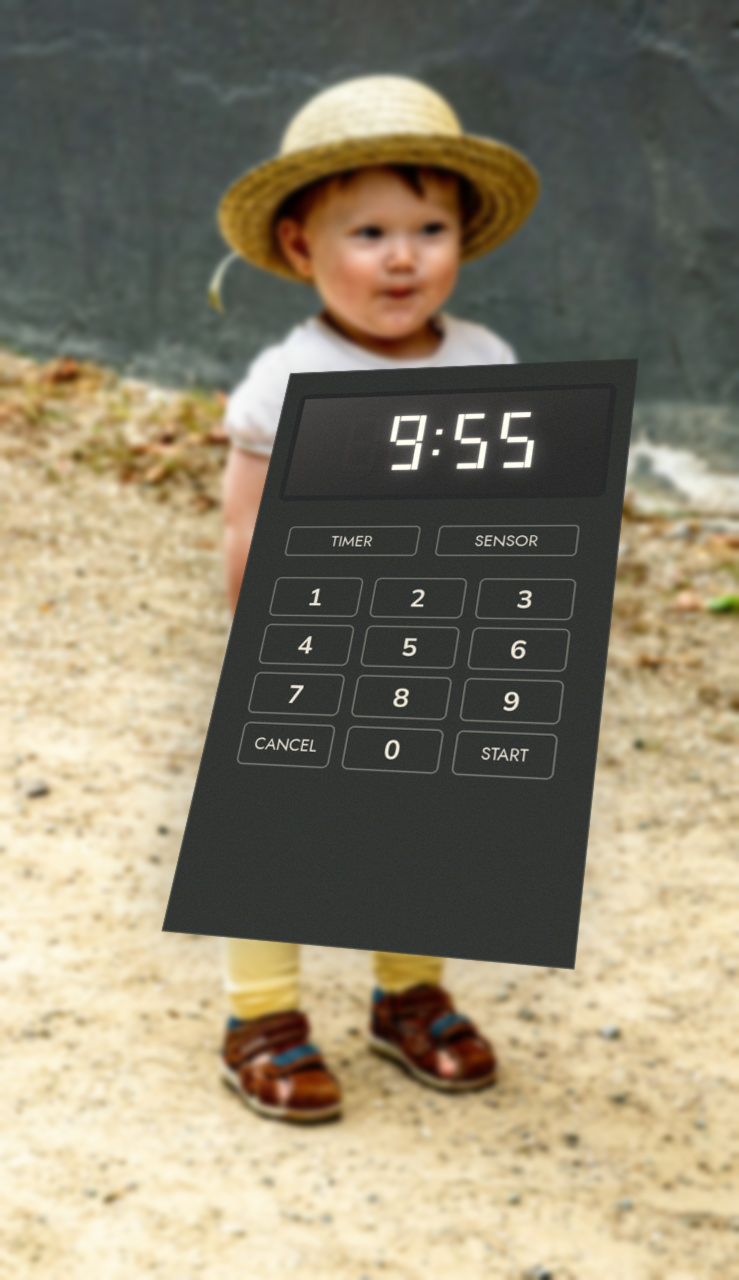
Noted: 9h55
